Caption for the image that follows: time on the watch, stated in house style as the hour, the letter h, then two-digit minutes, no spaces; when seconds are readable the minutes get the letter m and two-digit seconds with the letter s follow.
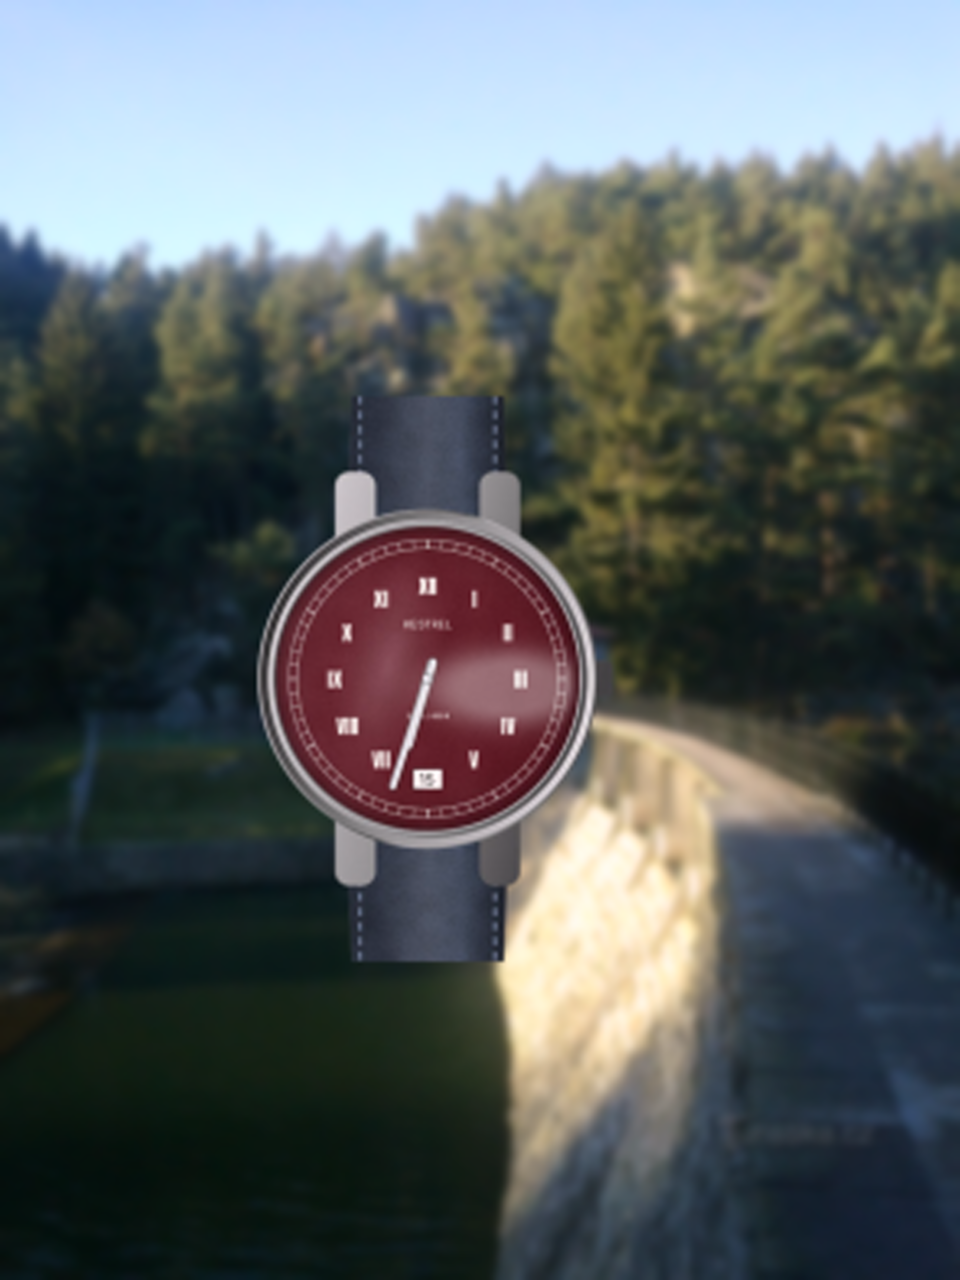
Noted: 6h33
